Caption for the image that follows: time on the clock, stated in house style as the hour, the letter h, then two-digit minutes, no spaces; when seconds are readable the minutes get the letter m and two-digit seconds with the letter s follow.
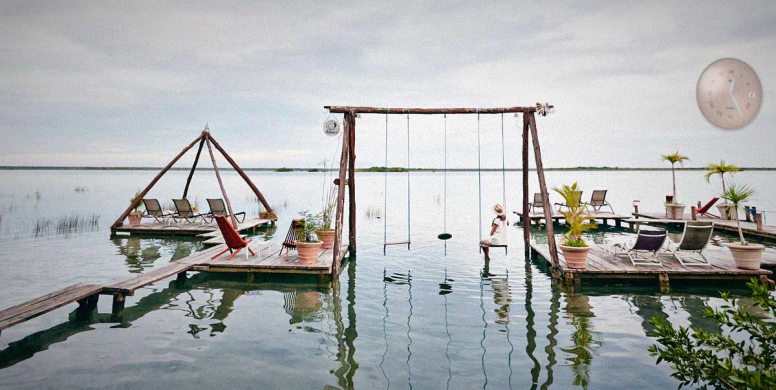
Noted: 12h25
